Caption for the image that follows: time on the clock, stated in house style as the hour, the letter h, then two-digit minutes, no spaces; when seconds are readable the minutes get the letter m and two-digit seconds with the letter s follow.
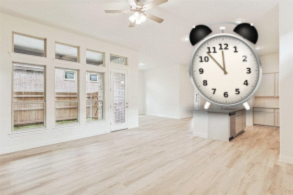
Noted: 11h53
